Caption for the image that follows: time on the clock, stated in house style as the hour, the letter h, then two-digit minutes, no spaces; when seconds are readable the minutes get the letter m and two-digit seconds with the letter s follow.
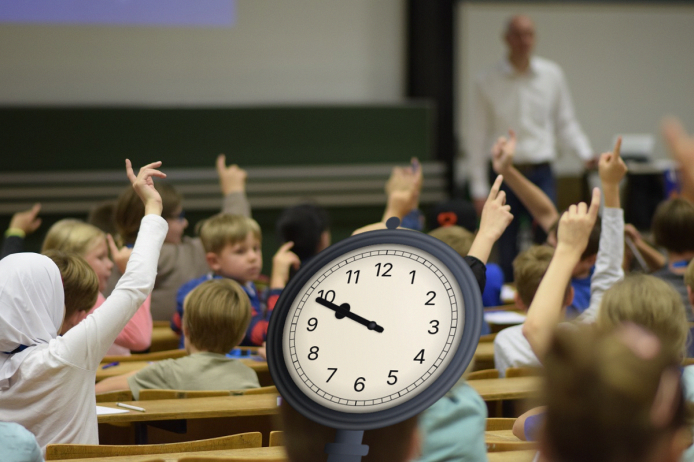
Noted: 9h49
